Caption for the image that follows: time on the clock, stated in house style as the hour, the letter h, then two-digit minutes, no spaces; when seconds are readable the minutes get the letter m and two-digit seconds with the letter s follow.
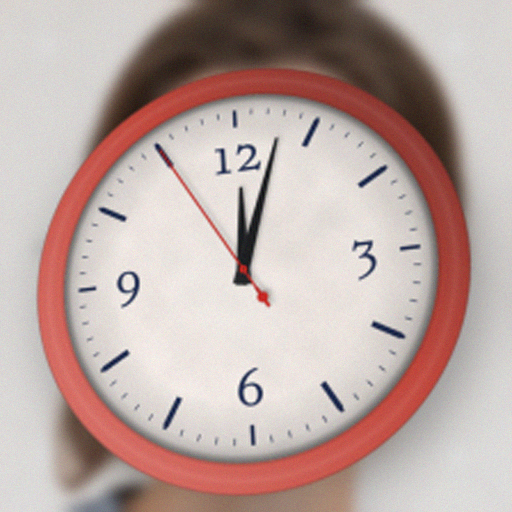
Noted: 12h02m55s
